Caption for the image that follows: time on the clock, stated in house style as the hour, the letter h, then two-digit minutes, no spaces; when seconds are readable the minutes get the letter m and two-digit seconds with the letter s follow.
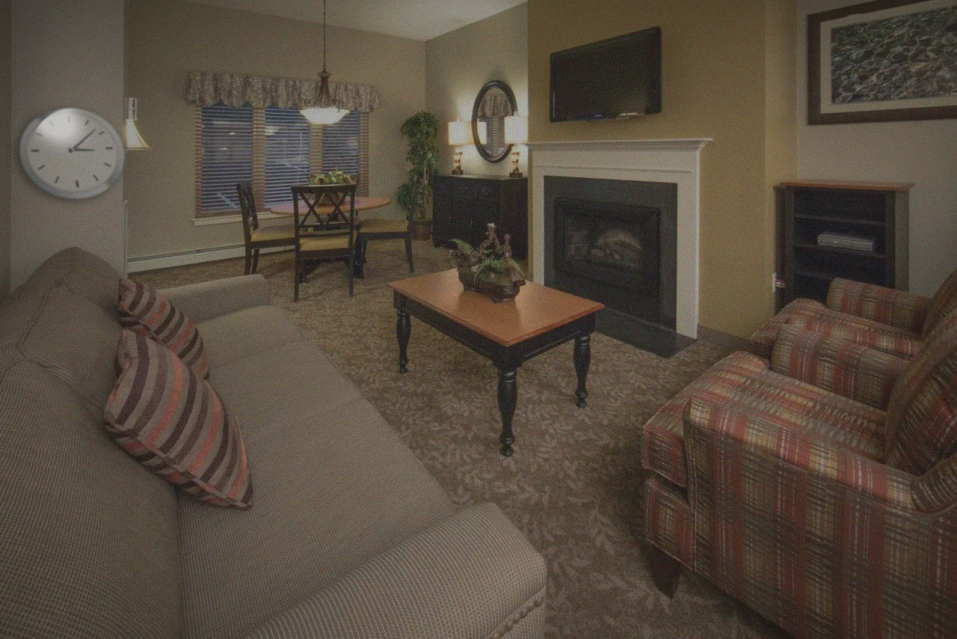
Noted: 3h08
